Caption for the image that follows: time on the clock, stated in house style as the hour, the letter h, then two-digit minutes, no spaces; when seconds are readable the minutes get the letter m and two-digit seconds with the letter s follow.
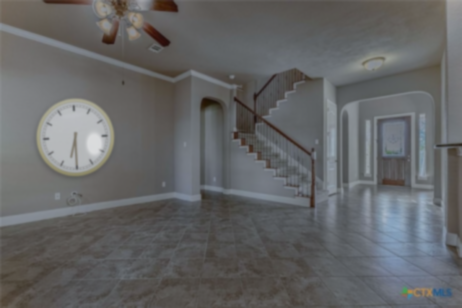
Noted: 6h30
